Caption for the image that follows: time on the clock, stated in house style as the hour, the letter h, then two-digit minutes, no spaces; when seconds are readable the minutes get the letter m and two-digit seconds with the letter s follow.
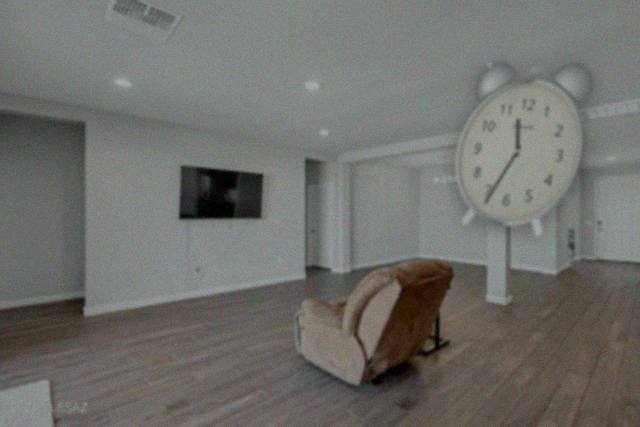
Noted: 11h34
